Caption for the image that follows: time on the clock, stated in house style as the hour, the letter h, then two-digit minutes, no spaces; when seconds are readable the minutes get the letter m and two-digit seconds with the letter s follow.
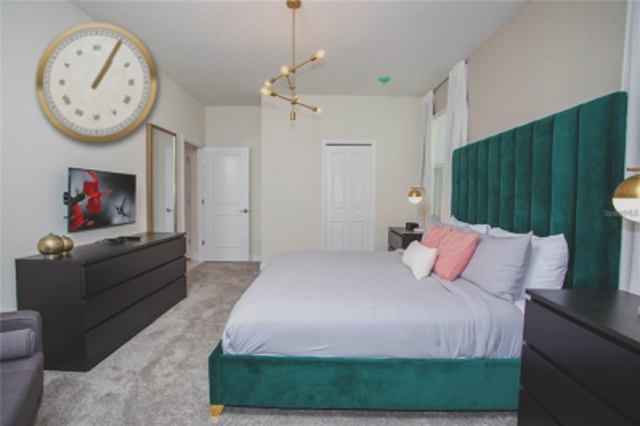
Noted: 1h05
